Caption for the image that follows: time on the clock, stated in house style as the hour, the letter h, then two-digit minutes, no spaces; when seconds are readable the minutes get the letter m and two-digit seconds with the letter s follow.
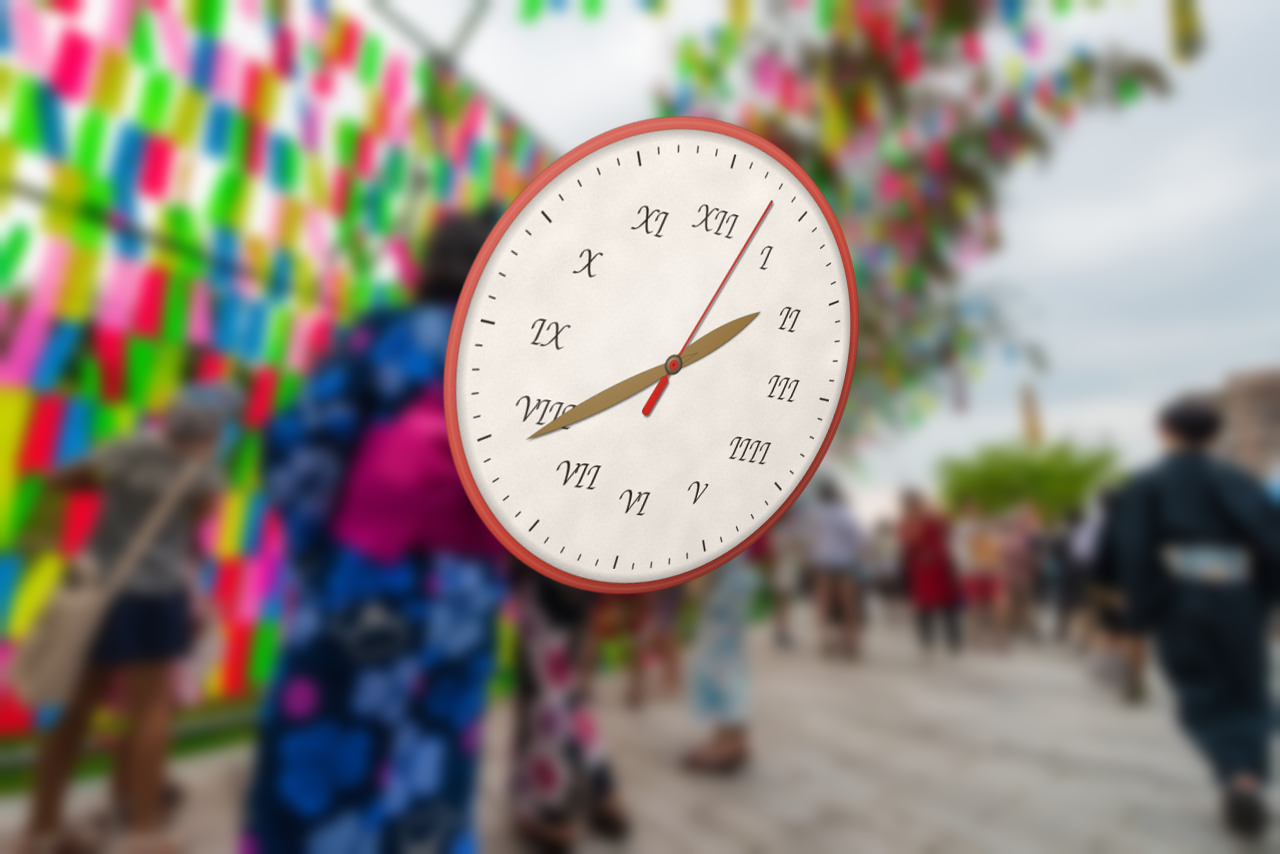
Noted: 1h39m03s
